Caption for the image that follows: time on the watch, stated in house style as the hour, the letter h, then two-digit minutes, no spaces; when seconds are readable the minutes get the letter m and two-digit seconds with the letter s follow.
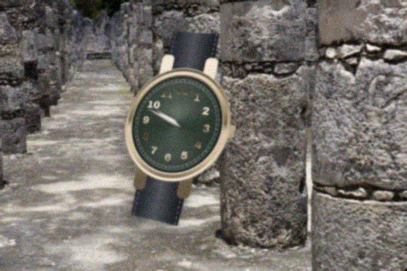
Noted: 9h48
